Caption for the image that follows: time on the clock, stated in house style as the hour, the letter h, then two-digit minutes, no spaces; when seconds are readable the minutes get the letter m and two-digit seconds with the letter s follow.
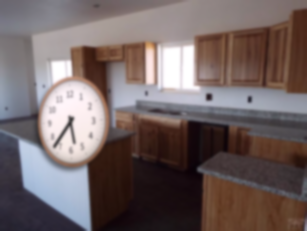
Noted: 5h37
